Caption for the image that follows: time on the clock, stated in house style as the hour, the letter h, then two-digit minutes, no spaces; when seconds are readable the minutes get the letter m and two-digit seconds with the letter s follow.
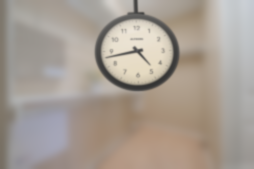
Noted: 4h43
